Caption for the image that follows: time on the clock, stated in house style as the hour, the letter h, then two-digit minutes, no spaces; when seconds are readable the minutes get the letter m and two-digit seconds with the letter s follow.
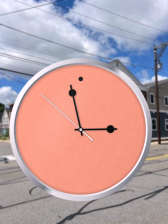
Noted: 2h57m52s
